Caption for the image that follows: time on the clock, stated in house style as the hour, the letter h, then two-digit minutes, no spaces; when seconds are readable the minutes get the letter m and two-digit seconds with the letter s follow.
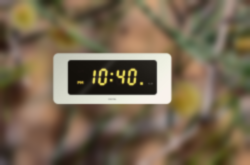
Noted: 10h40
